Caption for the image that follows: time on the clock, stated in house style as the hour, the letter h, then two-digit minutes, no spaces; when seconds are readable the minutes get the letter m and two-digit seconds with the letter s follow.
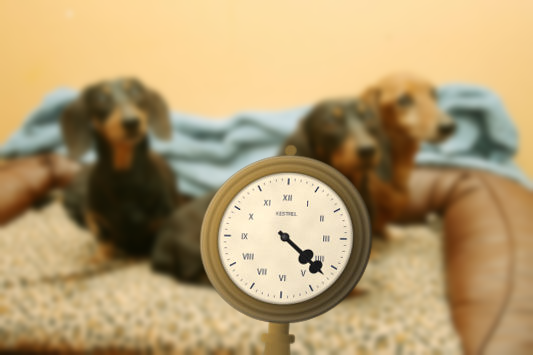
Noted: 4h22
